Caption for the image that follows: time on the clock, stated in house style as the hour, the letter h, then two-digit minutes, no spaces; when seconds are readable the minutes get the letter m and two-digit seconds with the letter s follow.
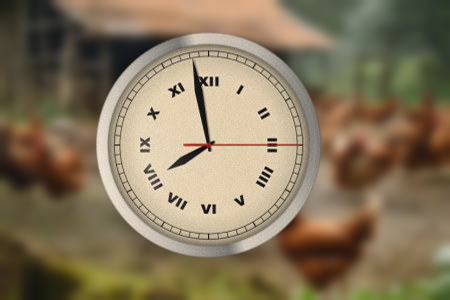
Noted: 7h58m15s
